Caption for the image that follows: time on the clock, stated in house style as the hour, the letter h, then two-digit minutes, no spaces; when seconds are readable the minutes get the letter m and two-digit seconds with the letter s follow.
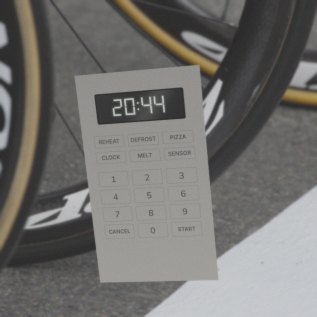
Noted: 20h44
